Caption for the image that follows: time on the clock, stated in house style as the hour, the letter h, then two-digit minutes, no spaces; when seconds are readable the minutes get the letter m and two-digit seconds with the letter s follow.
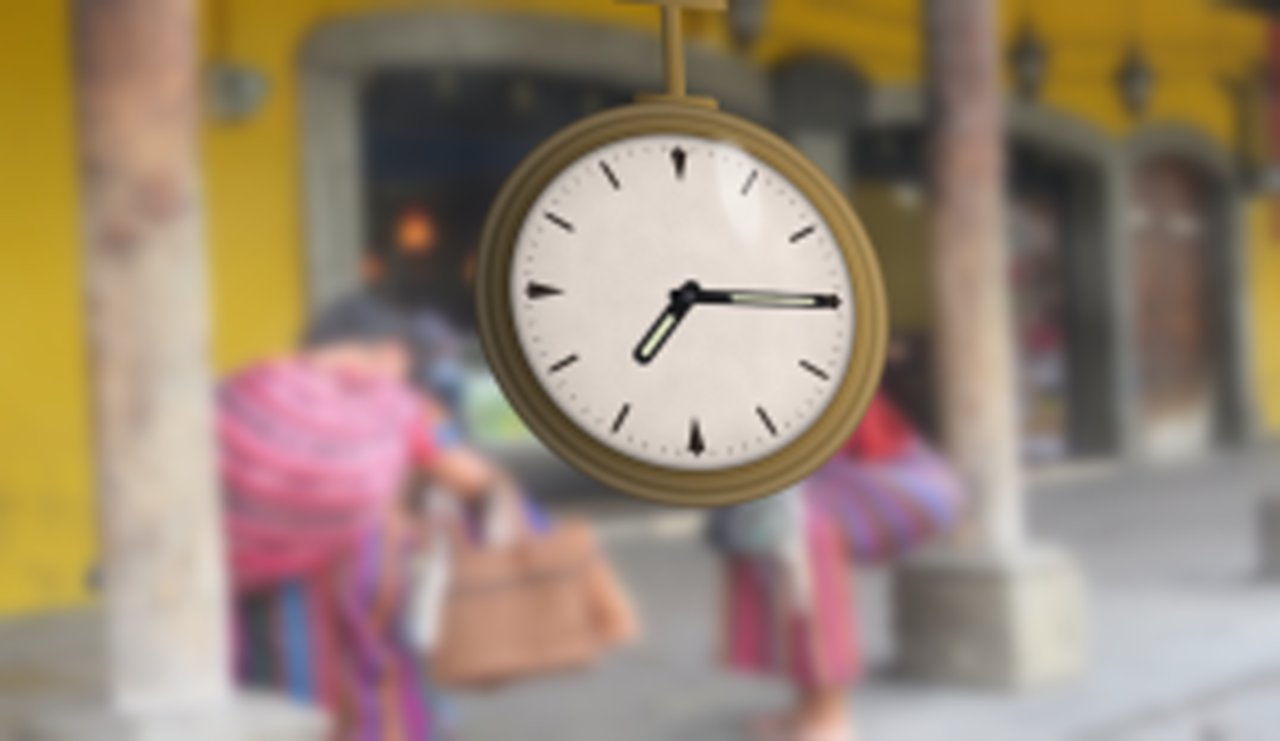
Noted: 7h15
